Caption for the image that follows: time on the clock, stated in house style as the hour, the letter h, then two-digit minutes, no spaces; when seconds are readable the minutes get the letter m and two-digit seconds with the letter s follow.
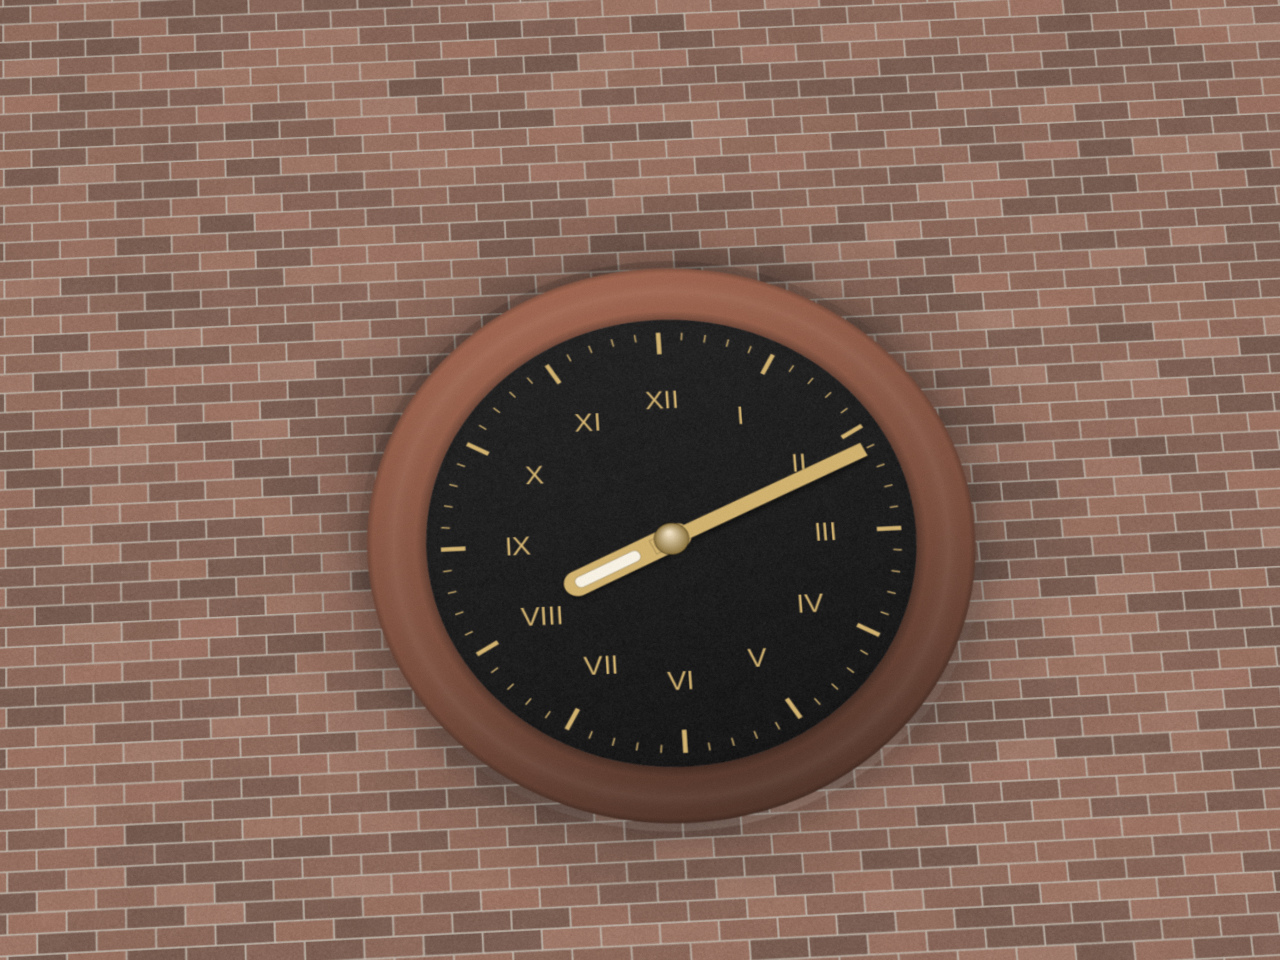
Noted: 8h11
